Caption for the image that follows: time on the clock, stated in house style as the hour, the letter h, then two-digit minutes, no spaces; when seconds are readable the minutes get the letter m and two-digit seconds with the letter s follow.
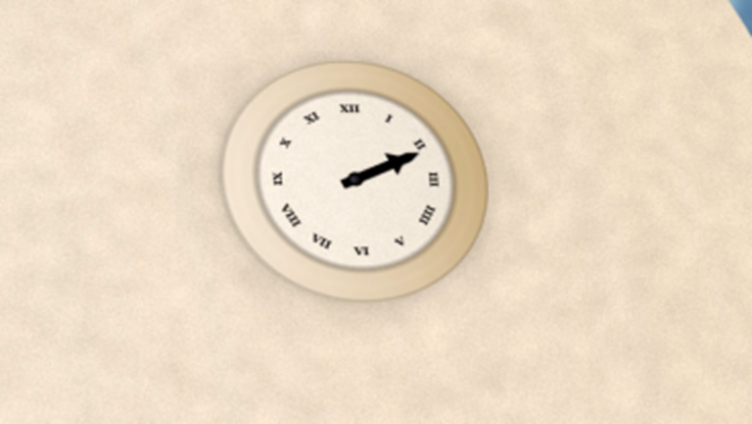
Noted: 2h11
